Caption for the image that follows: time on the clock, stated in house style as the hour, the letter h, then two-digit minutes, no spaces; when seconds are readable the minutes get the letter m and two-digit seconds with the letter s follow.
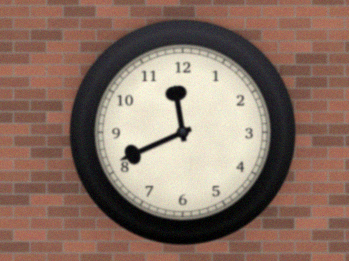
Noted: 11h41
